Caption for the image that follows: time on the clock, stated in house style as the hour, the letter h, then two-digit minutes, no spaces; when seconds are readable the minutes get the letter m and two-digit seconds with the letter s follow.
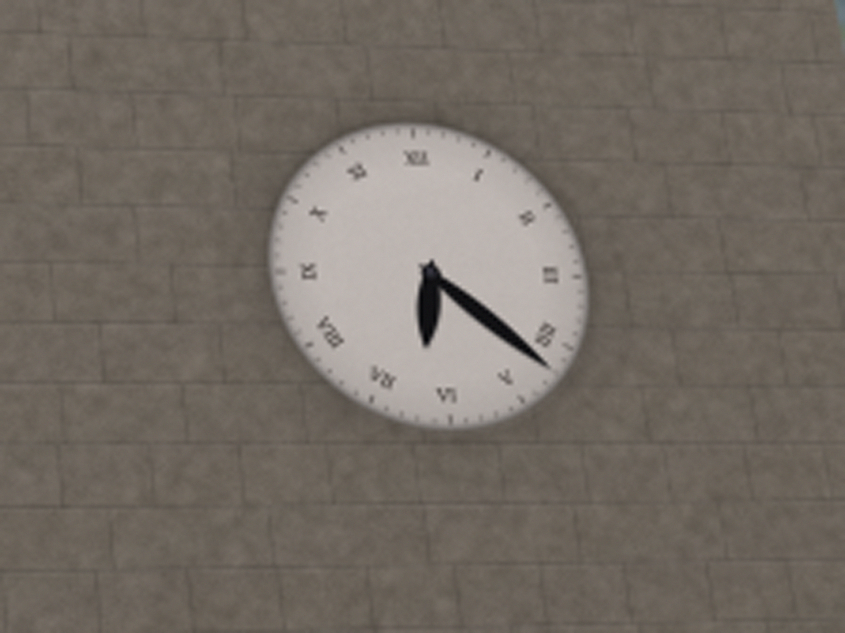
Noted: 6h22
